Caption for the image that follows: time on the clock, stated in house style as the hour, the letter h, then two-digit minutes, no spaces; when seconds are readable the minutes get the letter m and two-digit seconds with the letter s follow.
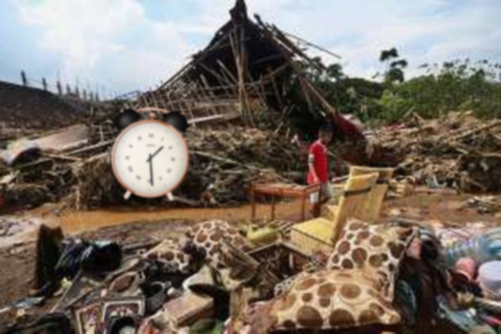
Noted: 1h29
